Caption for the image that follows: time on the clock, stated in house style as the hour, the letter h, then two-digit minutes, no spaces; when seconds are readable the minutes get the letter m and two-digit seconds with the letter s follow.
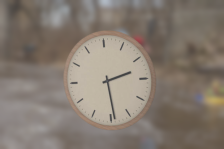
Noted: 2h29
